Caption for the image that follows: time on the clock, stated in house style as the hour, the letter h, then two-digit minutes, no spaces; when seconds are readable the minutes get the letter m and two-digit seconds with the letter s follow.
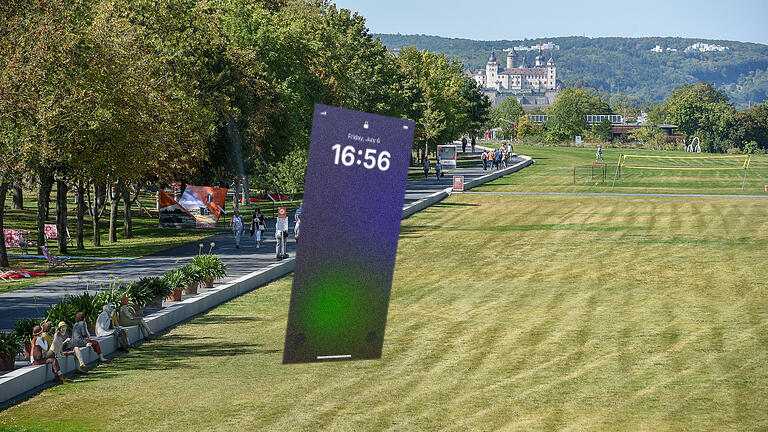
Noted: 16h56
